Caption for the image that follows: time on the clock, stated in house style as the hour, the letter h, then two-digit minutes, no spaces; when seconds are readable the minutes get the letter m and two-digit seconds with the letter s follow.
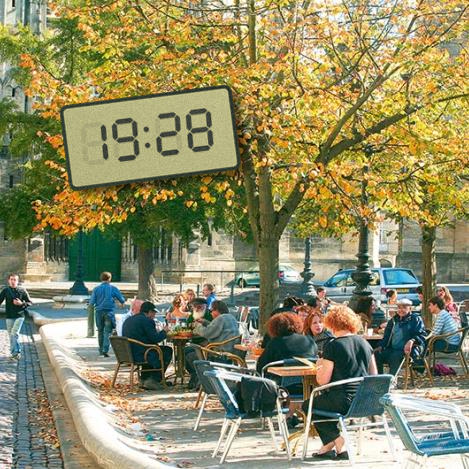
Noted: 19h28
